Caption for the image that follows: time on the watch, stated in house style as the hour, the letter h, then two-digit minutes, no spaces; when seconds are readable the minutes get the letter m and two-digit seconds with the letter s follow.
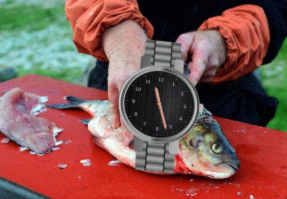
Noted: 11h27
